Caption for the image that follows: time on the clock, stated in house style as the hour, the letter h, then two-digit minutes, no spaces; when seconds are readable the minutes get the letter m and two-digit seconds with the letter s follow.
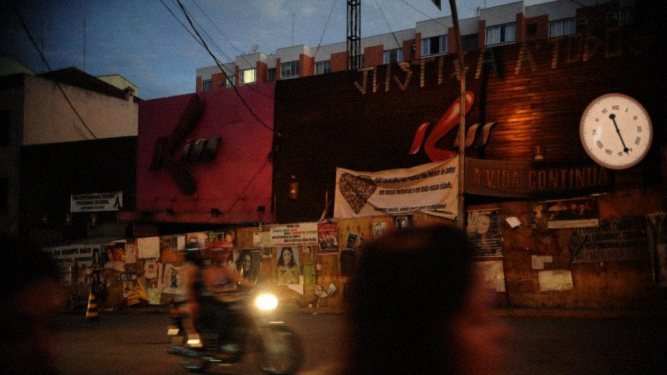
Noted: 11h27
